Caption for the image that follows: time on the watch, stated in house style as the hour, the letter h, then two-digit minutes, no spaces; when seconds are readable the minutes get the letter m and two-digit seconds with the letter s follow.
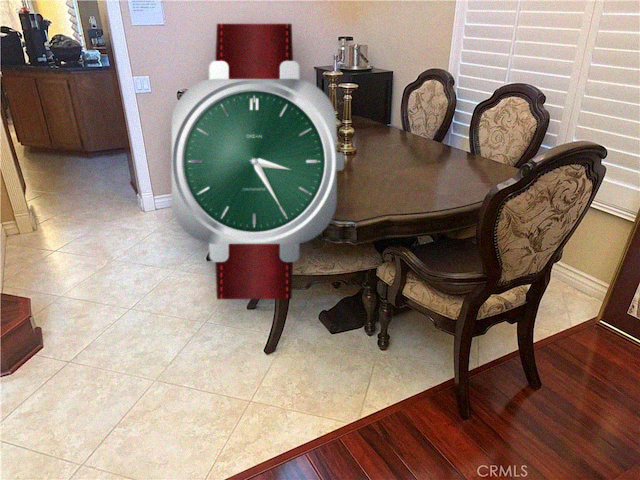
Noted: 3h25
